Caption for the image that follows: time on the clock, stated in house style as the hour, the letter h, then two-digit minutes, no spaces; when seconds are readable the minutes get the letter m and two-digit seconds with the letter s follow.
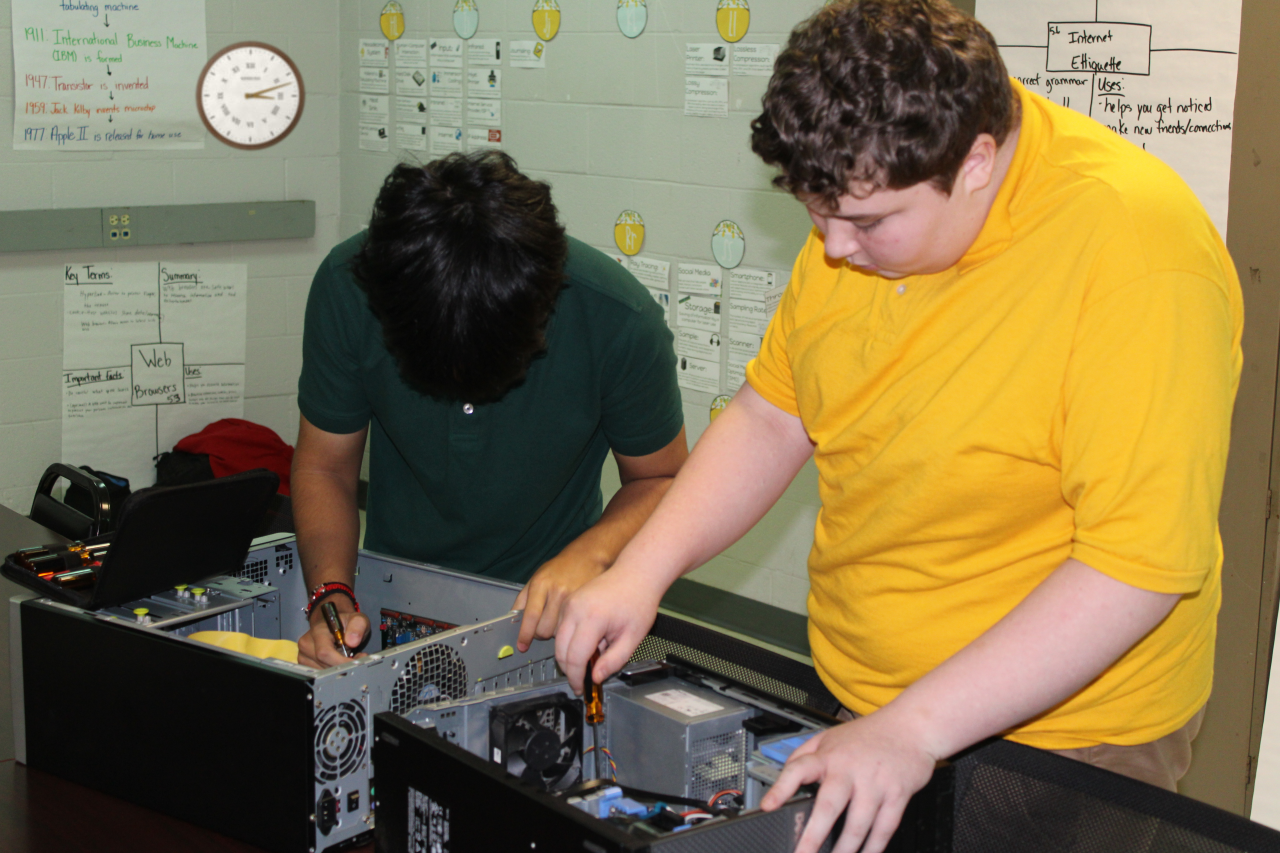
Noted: 3h12
